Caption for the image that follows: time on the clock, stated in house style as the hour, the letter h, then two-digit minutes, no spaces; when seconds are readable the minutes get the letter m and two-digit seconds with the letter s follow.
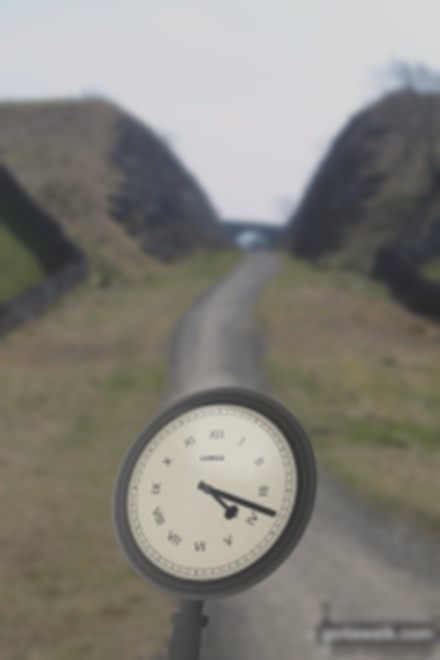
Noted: 4h18
